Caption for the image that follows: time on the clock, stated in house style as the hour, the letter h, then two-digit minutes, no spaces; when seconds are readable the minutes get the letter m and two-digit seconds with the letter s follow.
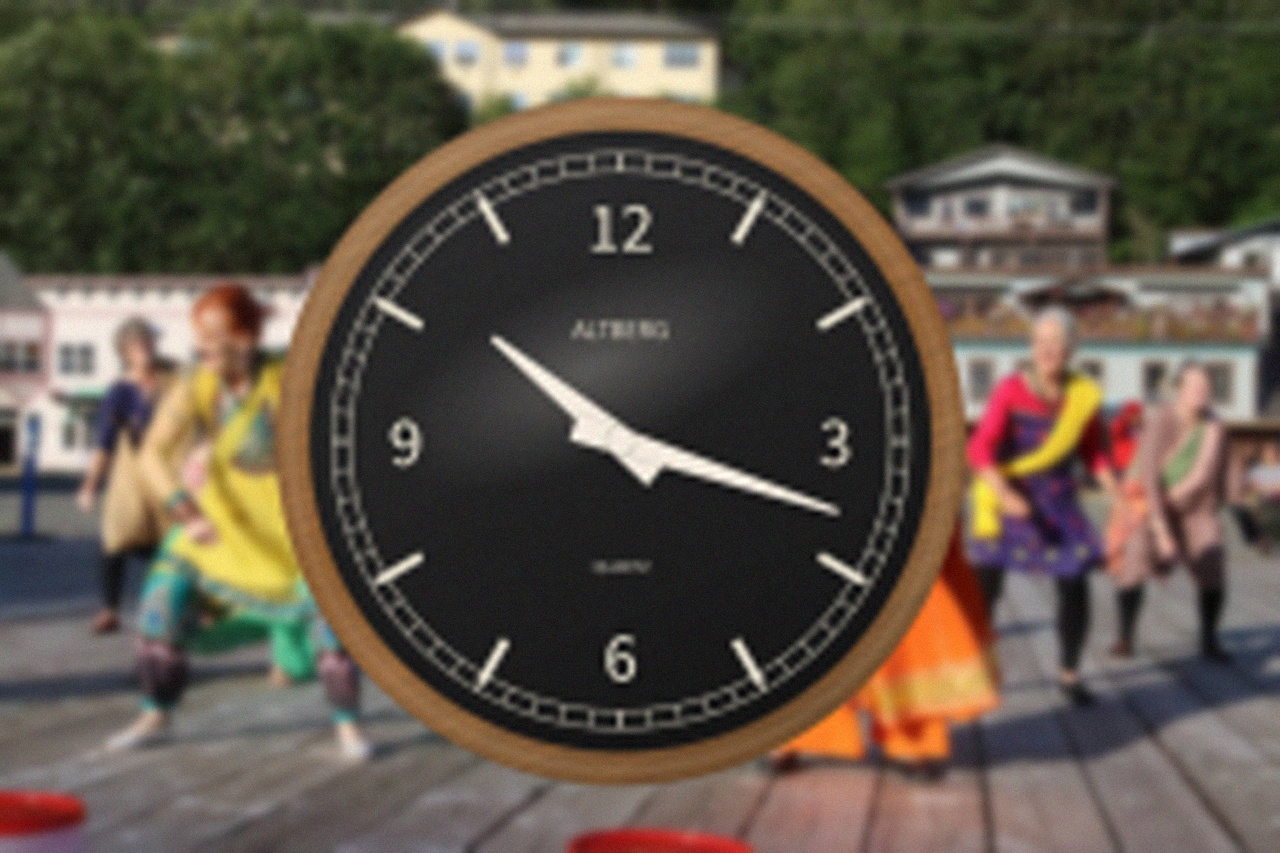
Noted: 10h18
